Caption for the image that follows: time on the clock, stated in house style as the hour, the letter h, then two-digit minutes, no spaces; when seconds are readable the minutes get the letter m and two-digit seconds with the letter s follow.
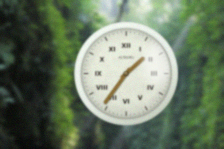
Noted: 1h36
